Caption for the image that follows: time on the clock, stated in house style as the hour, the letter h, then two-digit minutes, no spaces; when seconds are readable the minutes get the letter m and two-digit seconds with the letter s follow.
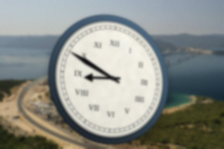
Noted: 8h49
